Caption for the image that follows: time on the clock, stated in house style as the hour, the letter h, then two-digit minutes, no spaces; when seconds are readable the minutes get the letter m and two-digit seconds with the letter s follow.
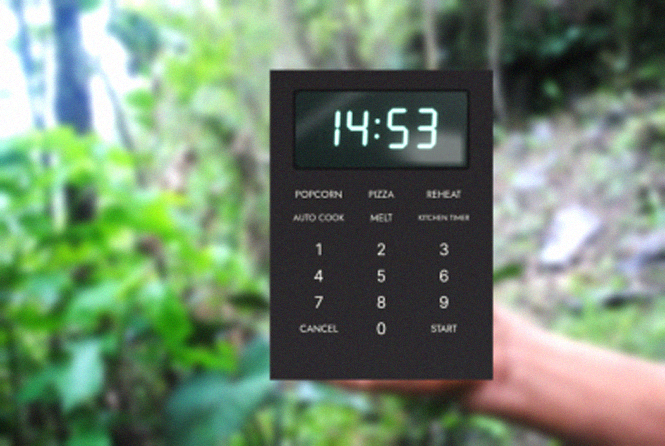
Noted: 14h53
